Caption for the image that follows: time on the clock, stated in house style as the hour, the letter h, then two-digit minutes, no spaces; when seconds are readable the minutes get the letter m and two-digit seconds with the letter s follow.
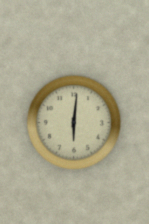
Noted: 6h01
